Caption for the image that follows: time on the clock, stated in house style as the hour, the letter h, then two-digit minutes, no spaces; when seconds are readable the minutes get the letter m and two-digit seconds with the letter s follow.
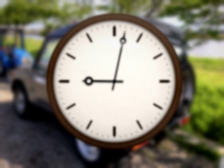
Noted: 9h02
